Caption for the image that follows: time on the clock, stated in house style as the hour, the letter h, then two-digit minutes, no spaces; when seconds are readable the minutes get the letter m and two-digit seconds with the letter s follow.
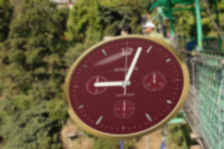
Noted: 9h03
